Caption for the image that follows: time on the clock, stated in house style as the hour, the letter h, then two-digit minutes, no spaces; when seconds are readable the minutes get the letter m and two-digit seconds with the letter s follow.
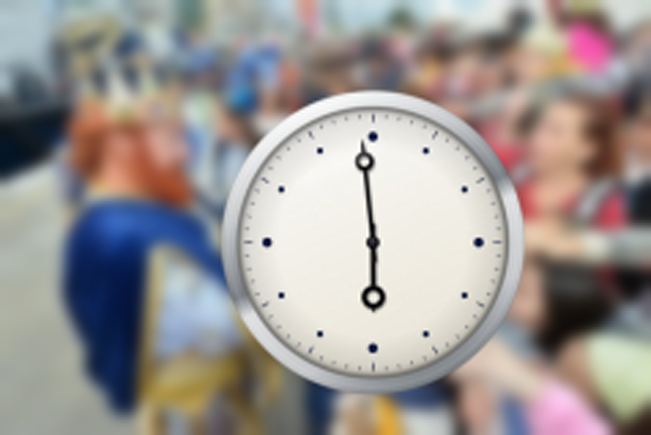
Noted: 5h59
